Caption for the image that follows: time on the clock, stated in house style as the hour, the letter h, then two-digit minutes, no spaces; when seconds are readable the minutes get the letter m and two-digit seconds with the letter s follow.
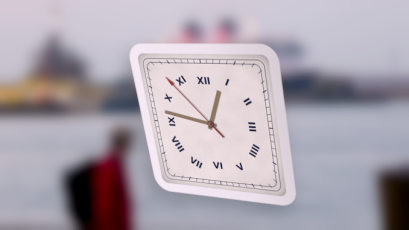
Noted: 12h46m53s
